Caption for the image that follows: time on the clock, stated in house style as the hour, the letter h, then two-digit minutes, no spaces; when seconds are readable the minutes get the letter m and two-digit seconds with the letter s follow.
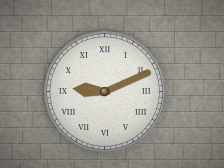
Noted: 9h11
